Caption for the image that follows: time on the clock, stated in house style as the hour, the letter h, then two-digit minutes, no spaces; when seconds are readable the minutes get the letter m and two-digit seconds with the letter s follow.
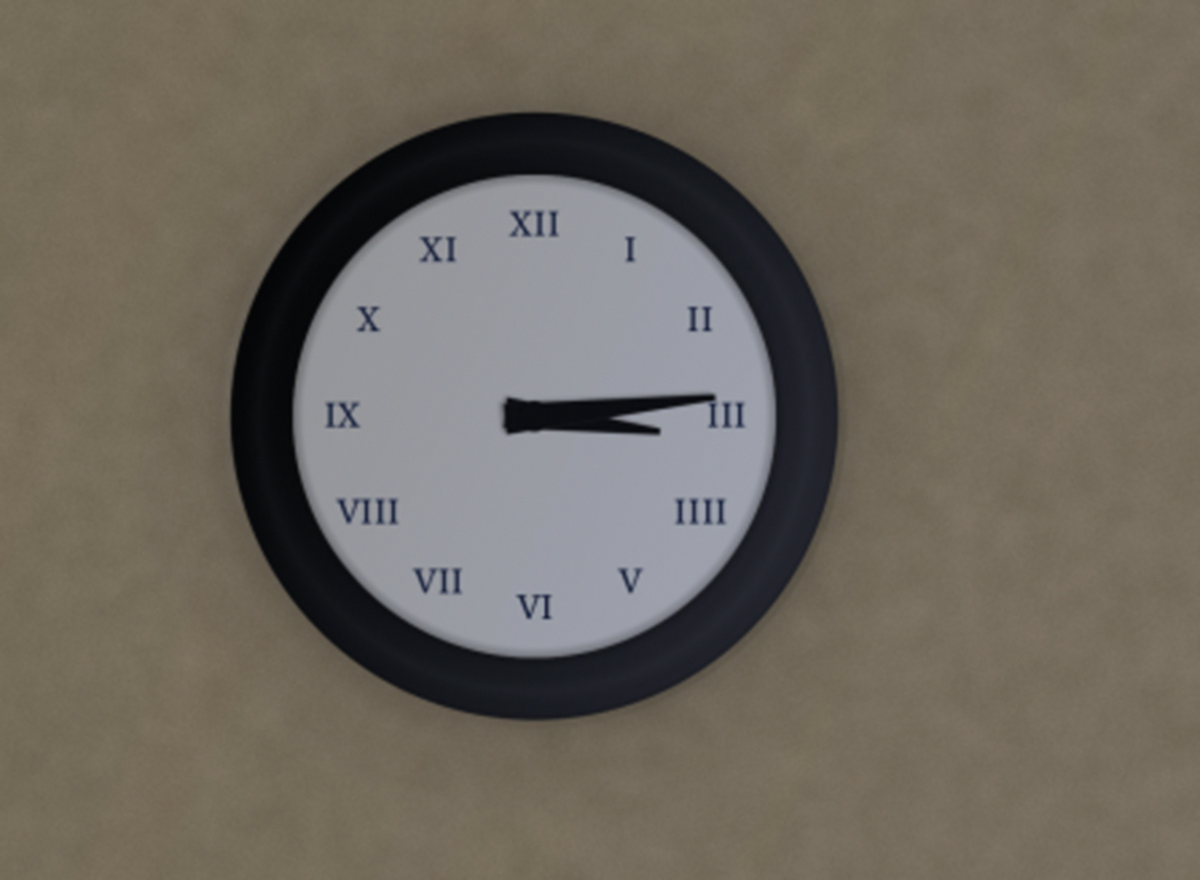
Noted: 3h14
